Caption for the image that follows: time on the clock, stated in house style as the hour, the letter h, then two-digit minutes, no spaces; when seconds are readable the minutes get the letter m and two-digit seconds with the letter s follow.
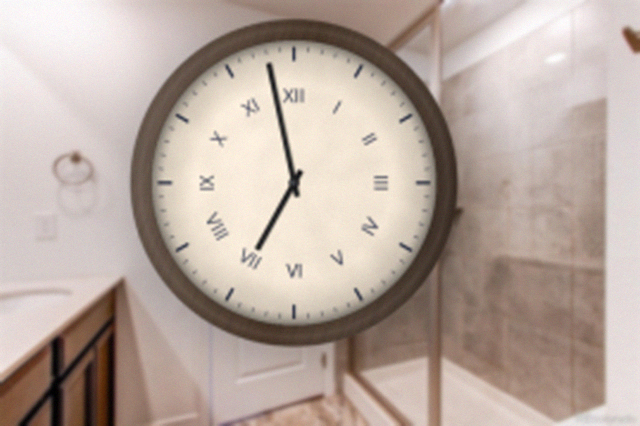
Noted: 6h58
